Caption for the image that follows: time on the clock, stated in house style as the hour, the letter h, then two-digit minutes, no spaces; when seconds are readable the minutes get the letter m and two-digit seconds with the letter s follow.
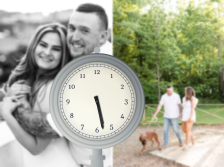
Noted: 5h28
